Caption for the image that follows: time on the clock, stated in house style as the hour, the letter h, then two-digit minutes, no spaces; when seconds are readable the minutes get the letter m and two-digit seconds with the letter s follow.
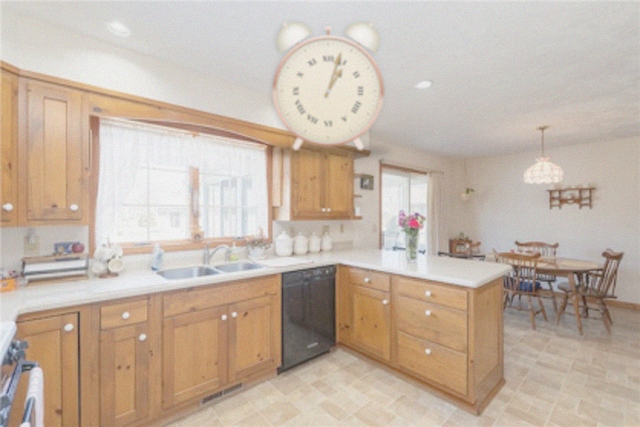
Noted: 1h03
